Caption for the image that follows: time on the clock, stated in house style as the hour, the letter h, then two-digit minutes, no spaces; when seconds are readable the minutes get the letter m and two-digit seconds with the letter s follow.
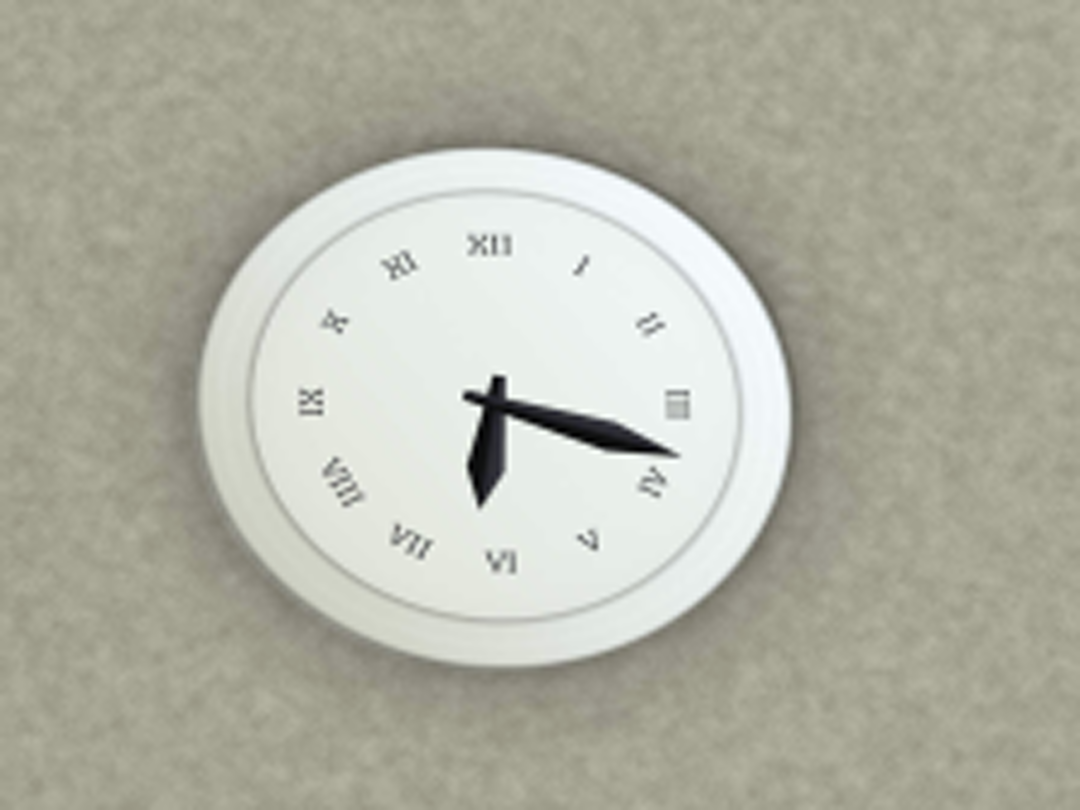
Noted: 6h18
